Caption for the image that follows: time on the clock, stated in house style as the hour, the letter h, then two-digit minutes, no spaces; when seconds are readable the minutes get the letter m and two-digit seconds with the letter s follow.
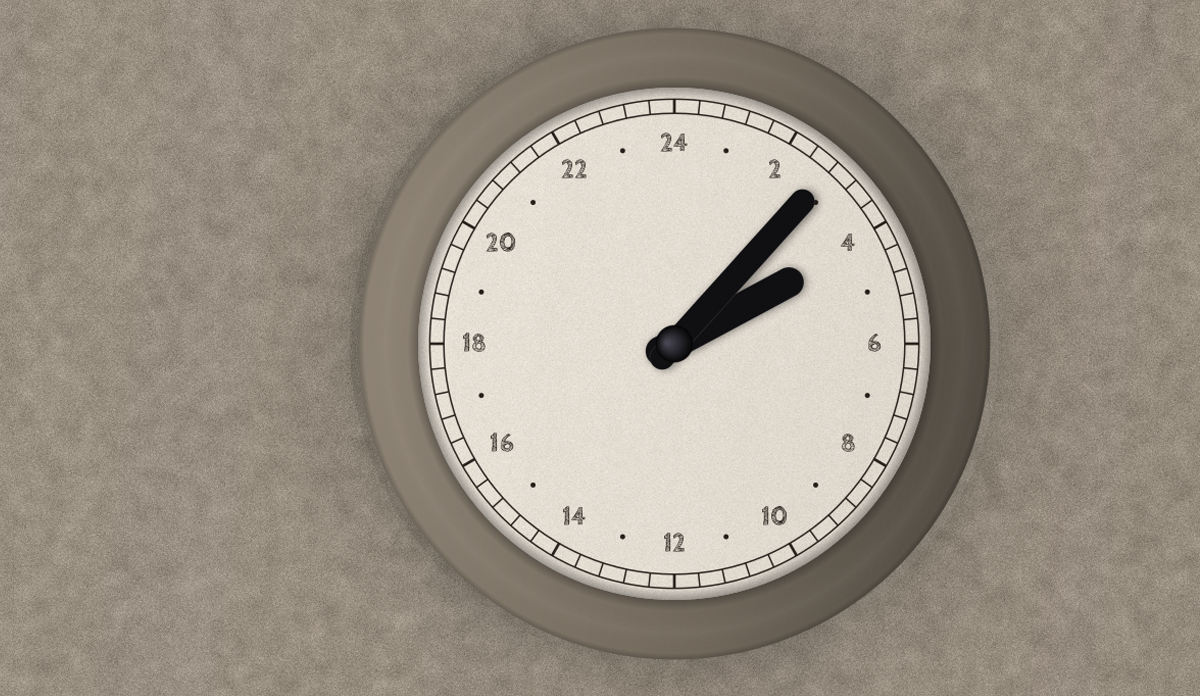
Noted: 4h07
